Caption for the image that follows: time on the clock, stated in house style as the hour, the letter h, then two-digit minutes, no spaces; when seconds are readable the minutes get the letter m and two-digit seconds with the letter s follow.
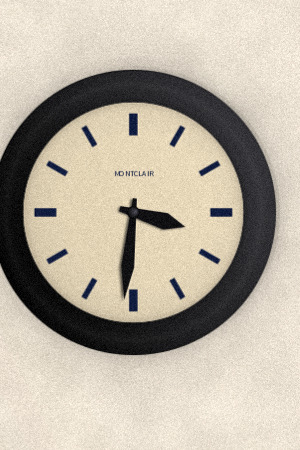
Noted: 3h31
